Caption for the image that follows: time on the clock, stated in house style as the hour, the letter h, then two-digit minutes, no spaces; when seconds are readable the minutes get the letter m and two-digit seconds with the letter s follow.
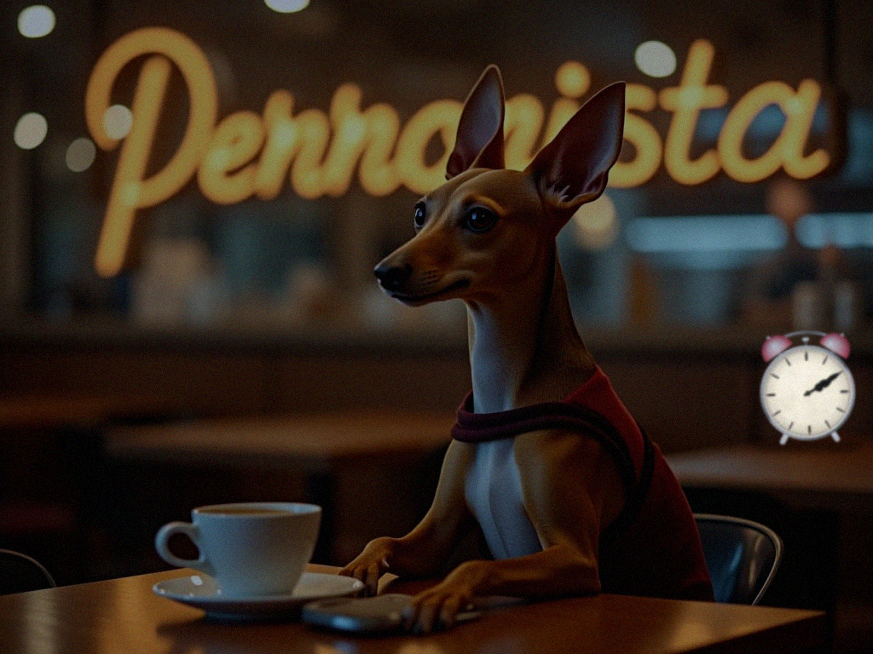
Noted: 2h10
